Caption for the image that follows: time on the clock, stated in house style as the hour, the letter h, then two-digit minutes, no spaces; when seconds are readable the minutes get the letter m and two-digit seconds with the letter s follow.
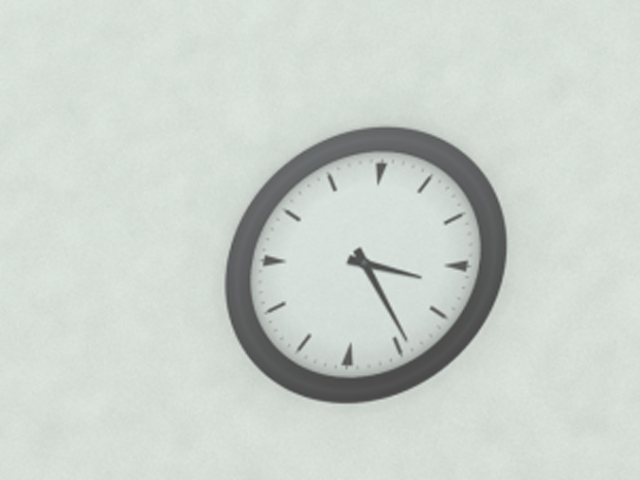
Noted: 3h24
